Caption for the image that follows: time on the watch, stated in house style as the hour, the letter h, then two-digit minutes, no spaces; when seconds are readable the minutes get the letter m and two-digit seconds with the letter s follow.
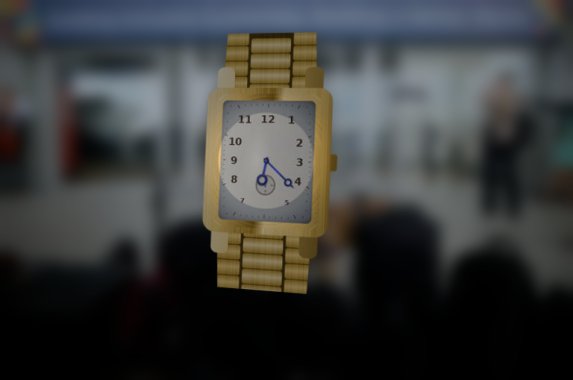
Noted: 6h22
